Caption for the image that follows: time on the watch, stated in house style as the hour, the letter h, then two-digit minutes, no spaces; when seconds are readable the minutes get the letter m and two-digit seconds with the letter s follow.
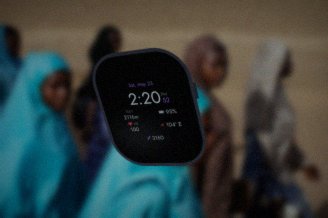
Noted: 2h20
